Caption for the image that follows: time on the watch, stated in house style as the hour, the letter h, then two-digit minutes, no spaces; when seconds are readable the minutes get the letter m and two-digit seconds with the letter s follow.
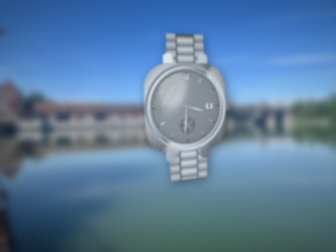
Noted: 3h31
